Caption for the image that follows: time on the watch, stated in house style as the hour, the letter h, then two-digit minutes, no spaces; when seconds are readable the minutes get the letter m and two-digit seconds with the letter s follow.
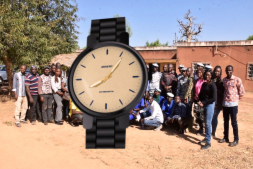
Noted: 8h06
